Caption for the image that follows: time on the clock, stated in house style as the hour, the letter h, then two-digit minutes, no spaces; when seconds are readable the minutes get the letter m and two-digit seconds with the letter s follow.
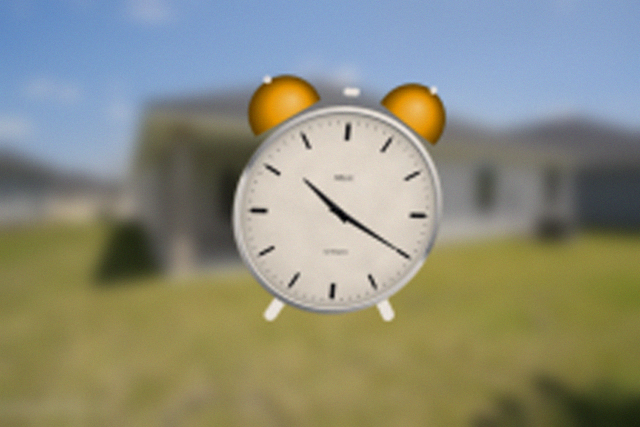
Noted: 10h20
